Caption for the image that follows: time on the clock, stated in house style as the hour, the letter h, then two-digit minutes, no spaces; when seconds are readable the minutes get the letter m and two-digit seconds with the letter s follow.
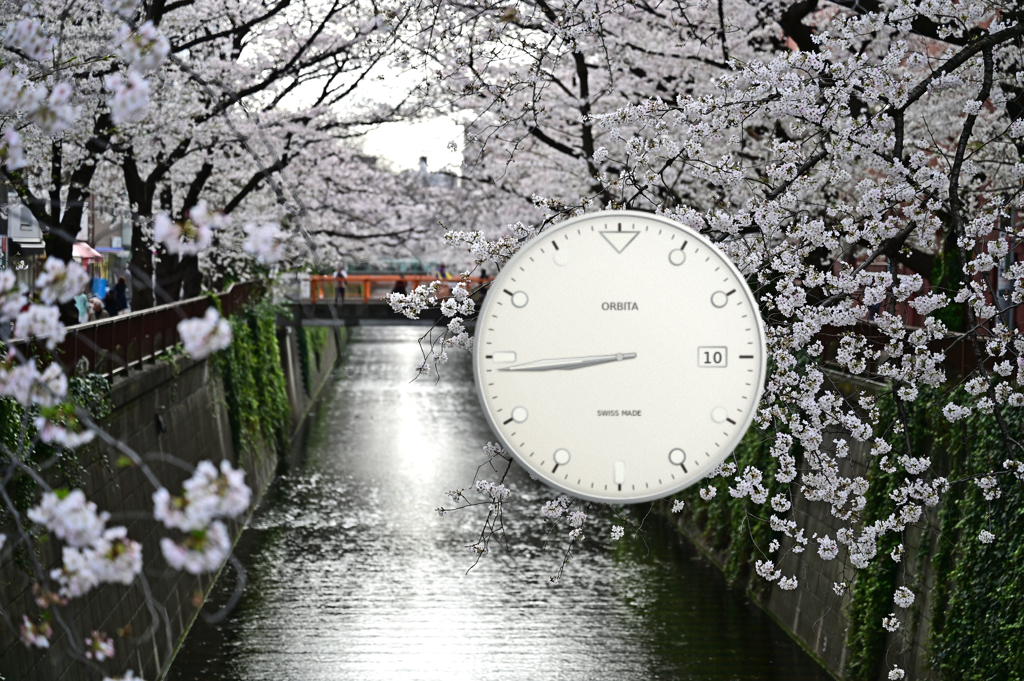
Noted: 8h44
